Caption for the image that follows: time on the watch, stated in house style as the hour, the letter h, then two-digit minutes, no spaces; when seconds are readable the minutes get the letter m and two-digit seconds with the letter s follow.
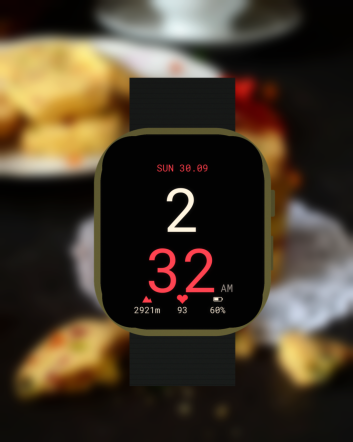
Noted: 2h32
